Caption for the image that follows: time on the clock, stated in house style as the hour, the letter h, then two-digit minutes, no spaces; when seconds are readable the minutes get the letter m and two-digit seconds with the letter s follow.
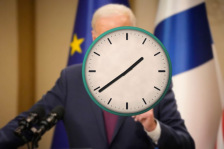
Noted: 1h39
